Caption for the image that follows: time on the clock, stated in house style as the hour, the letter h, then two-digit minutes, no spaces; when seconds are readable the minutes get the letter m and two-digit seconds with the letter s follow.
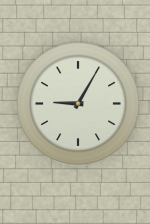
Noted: 9h05
